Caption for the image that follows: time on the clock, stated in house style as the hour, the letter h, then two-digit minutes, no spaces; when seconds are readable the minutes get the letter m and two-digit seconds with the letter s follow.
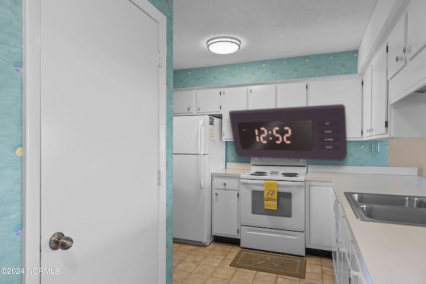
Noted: 12h52
